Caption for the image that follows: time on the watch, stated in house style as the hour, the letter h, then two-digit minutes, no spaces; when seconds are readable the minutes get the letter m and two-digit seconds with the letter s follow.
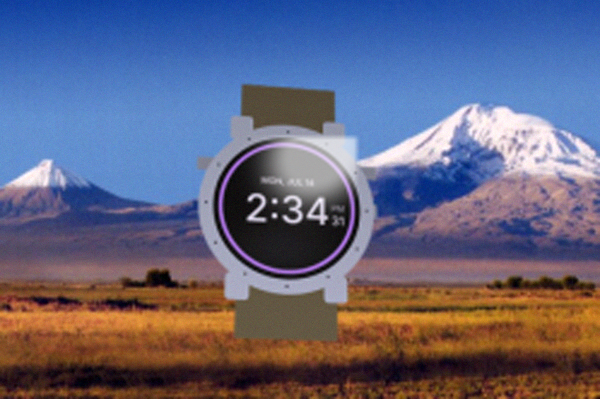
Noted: 2h34
